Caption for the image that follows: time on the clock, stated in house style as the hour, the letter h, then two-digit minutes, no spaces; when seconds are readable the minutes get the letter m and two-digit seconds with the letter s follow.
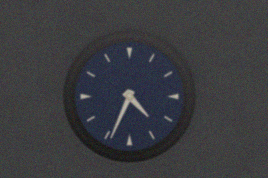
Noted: 4h34
